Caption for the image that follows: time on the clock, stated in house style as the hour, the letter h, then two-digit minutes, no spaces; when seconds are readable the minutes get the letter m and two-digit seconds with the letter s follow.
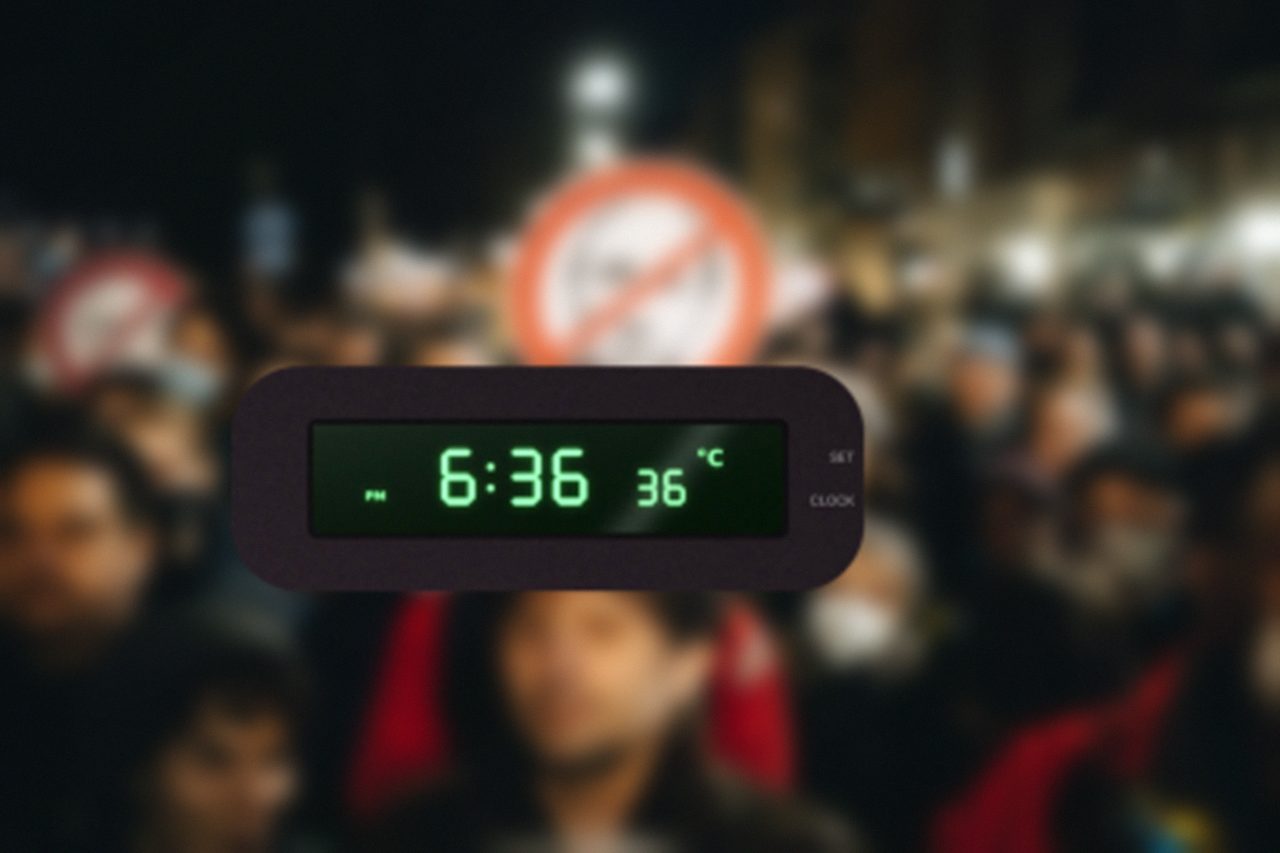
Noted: 6h36
